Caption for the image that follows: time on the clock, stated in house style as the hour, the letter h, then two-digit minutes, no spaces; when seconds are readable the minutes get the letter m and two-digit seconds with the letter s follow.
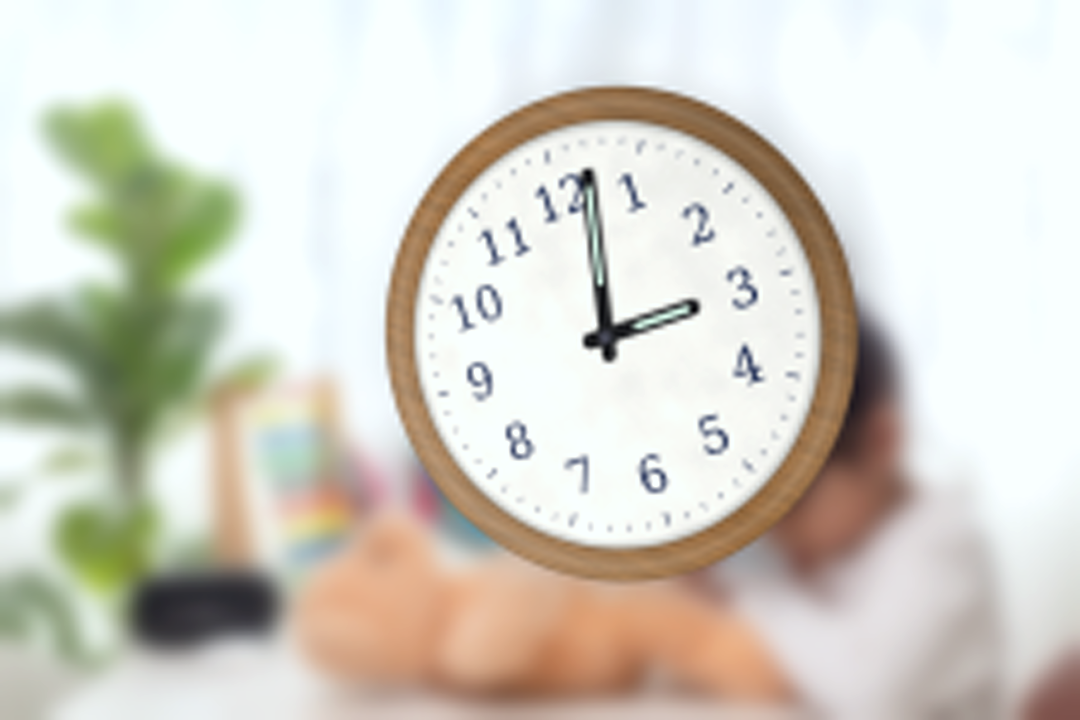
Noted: 3h02
